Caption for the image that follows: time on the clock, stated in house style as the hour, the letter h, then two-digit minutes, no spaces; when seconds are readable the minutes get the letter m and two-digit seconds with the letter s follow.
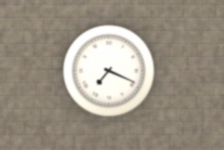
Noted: 7h19
